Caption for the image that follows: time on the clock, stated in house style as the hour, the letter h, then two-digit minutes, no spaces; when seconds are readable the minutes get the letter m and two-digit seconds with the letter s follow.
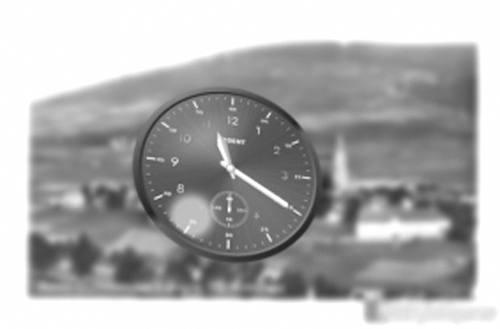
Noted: 11h20
